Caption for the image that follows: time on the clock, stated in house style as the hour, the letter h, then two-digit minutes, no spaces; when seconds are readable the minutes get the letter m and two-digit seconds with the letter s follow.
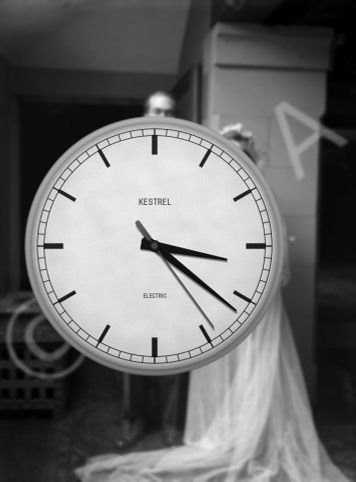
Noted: 3h21m24s
